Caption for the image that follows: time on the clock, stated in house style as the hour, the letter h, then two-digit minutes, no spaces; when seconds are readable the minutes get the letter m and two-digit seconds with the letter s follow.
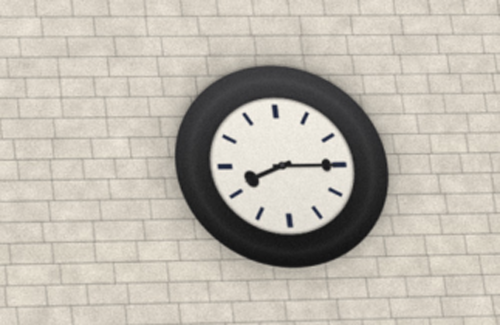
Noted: 8h15
